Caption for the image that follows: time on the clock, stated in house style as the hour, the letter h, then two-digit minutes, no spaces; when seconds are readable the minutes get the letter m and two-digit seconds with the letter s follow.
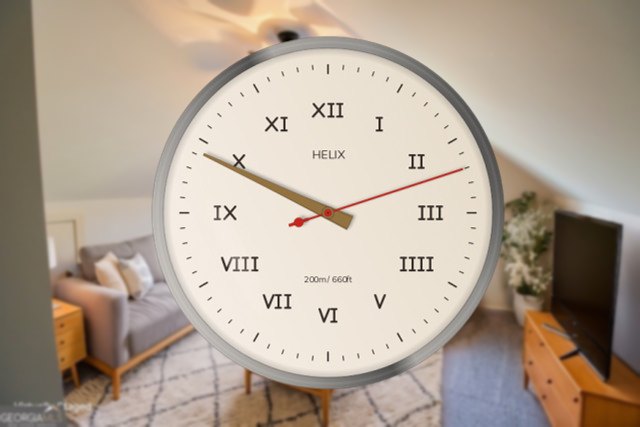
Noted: 9h49m12s
